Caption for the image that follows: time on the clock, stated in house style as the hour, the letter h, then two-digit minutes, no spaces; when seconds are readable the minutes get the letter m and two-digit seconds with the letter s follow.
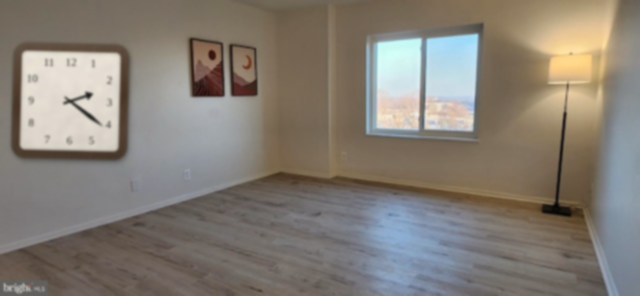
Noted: 2h21
